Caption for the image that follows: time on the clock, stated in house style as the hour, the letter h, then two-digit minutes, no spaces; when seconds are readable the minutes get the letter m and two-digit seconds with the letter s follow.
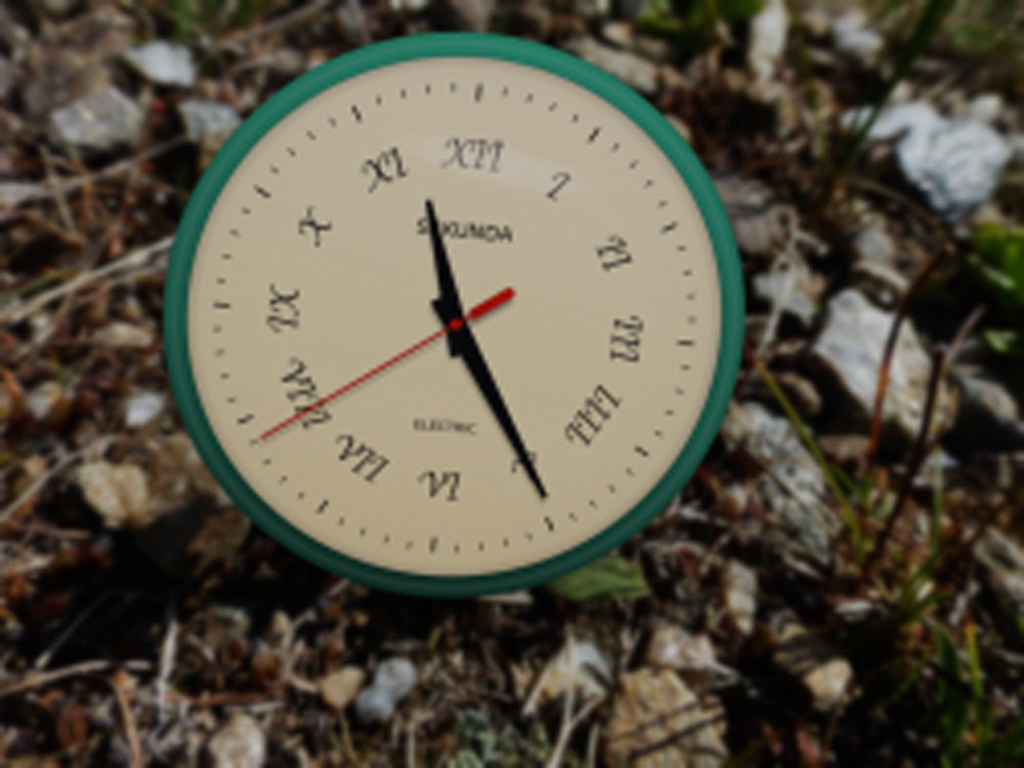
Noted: 11h24m39s
